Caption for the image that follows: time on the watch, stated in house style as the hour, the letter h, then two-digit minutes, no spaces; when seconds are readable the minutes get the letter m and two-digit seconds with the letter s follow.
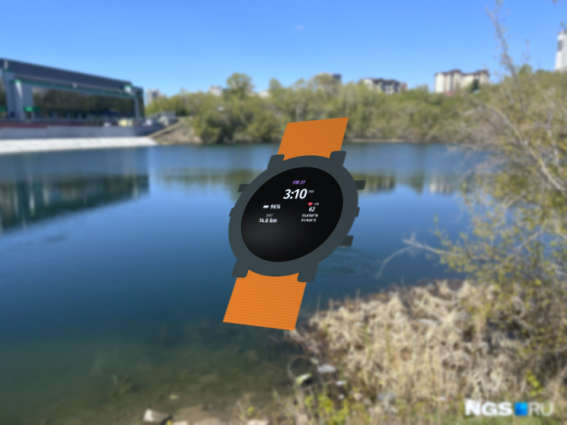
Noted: 3h10
